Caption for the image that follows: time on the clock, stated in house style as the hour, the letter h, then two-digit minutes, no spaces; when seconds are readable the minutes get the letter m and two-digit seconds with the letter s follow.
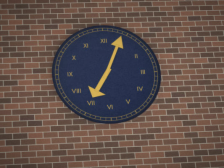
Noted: 7h04
